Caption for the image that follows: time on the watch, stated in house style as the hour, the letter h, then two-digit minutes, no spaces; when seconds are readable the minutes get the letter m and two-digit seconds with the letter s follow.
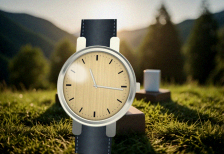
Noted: 11h16
